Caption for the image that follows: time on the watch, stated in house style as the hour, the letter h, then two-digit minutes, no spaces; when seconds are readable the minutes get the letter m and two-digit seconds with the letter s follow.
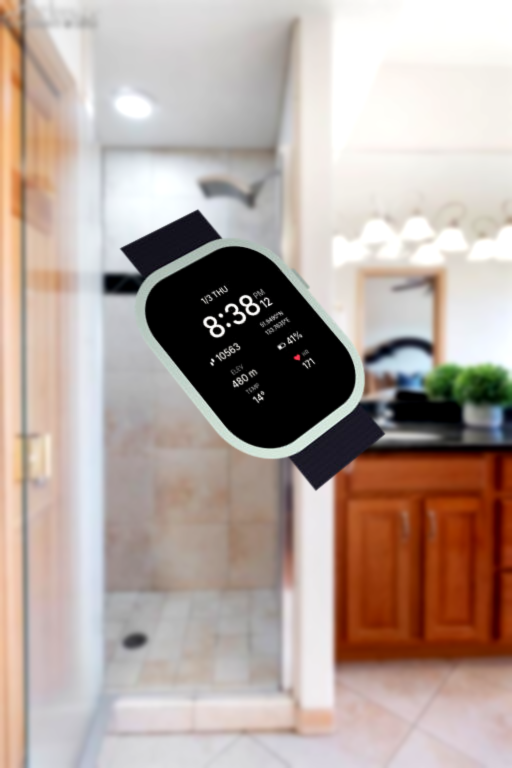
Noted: 8h38m12s
